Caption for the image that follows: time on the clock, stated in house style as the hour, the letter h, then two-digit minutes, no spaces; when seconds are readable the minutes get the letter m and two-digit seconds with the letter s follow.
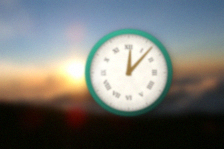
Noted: 12h07
